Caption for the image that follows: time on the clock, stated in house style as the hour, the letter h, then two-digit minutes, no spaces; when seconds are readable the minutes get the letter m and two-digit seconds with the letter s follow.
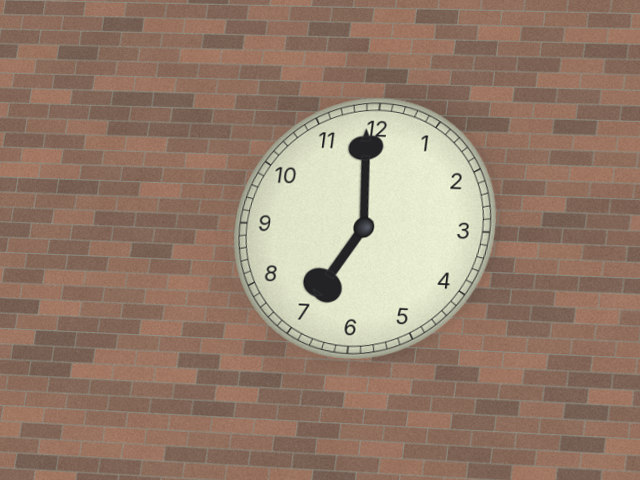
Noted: 6h59
